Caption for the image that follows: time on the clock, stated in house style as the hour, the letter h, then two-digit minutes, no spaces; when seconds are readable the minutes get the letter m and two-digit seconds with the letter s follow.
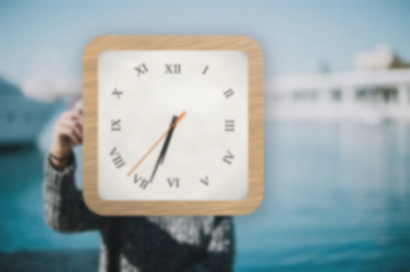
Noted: 6h33m37s
